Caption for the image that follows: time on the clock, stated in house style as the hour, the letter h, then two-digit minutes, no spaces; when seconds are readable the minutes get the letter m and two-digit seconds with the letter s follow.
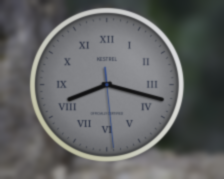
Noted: 8h17m29s
